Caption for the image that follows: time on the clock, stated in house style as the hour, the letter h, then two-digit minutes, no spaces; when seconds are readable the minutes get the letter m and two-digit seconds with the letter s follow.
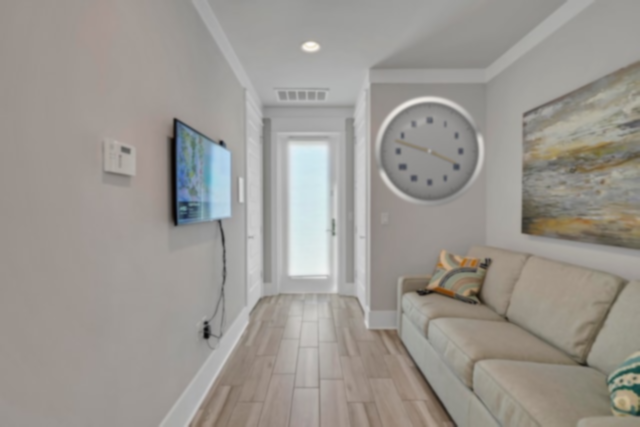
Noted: 3h48
